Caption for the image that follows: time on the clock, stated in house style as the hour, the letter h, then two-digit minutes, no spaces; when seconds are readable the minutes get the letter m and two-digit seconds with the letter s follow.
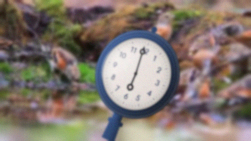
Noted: 5h59
